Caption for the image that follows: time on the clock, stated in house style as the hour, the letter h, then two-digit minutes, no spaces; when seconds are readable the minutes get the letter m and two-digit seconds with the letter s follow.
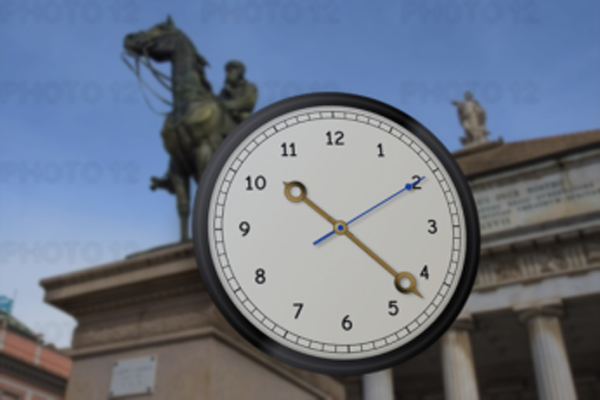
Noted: 10h22m10s
